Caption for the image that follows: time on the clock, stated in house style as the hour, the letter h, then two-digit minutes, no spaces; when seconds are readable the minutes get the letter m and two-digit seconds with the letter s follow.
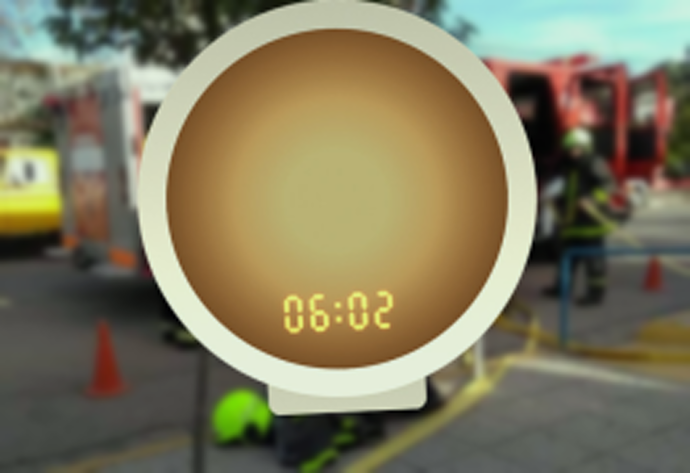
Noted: 6h02
